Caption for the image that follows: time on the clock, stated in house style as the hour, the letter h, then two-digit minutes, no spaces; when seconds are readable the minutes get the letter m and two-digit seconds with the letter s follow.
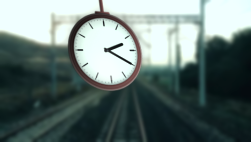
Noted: 2h20
